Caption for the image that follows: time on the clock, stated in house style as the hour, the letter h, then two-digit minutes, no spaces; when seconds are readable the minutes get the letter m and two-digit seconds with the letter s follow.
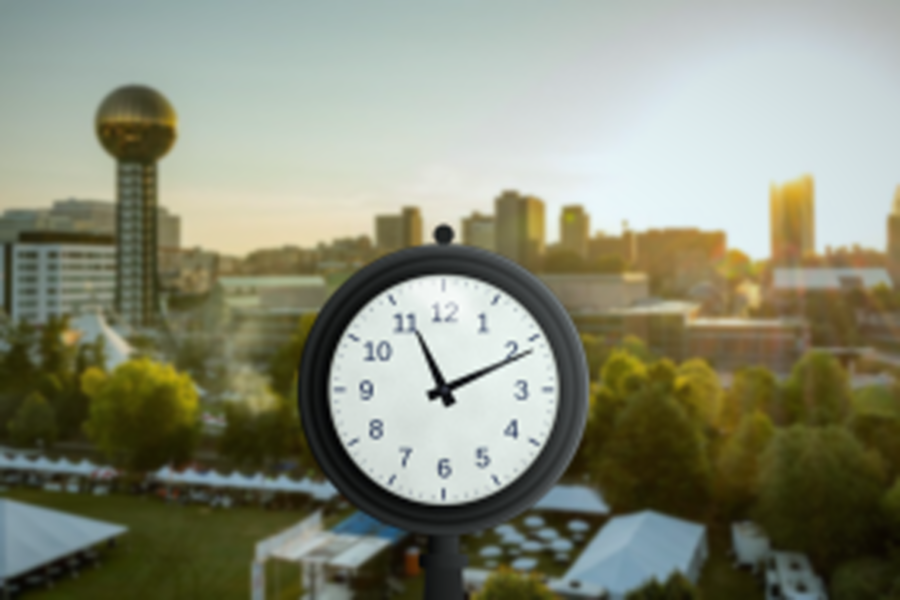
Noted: 11h11
